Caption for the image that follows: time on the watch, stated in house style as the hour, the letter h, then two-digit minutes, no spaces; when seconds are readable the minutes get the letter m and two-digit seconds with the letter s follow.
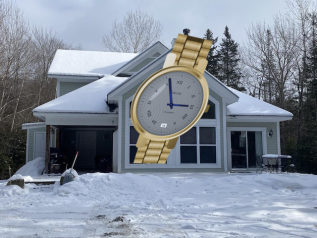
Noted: 2h56
